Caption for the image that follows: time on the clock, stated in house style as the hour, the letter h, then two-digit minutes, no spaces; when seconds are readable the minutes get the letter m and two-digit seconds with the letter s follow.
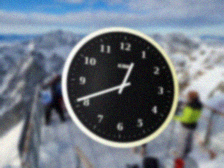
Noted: 12h41
